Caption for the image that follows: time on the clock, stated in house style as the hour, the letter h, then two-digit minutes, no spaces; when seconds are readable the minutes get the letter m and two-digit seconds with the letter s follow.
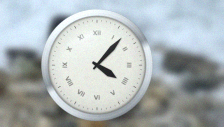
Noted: 4h07
